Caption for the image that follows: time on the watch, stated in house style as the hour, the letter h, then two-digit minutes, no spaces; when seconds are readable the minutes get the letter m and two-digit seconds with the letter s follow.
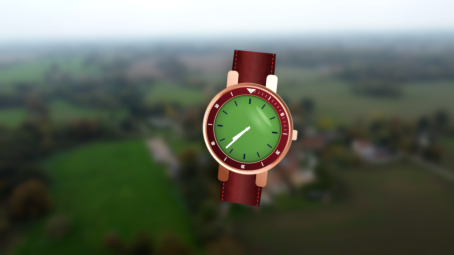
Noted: 7h37
